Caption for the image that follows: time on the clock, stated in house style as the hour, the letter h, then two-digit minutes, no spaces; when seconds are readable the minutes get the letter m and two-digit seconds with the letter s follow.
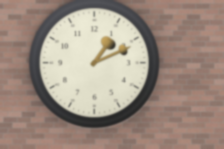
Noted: 1h11
